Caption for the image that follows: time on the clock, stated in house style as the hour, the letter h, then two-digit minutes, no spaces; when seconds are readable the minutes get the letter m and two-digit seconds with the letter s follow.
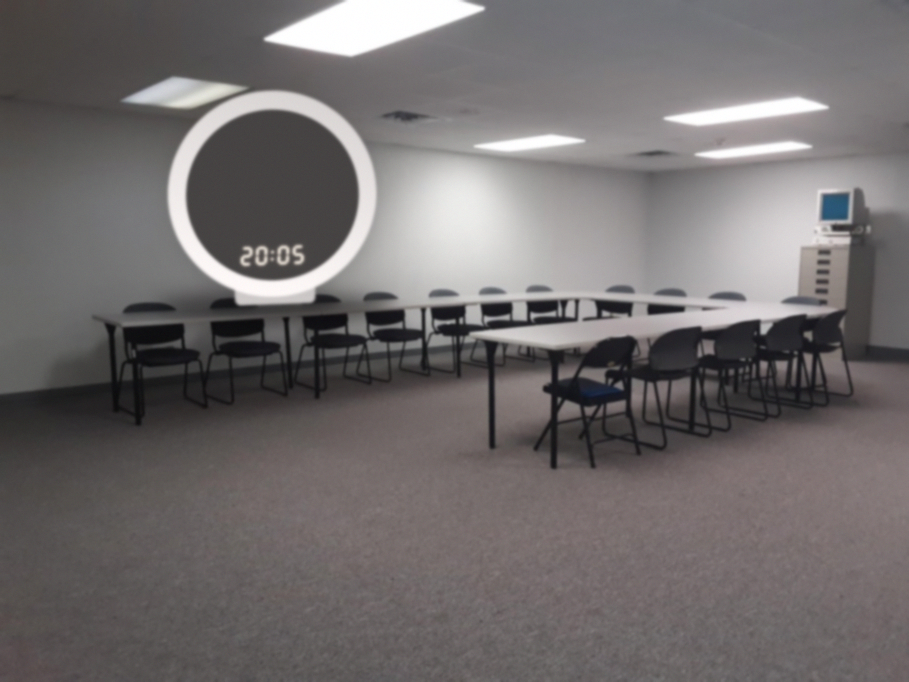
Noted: 20h05
